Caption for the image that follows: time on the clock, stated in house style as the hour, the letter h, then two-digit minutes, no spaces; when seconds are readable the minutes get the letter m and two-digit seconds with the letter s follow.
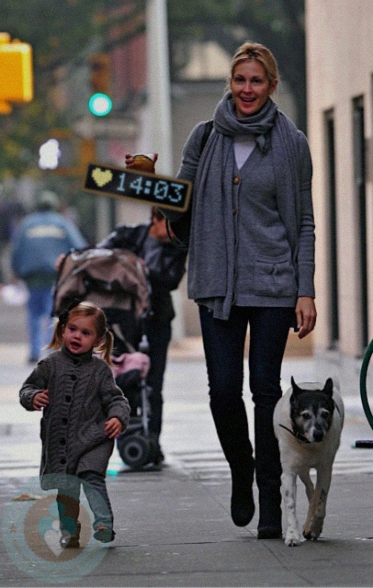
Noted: 14h03
